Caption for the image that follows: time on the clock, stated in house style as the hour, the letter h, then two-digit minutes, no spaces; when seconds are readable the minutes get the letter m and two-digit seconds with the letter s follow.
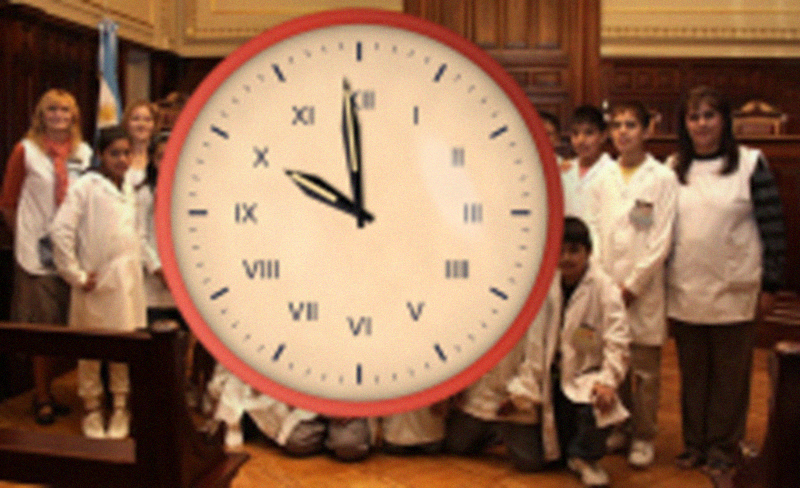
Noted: 9h59
